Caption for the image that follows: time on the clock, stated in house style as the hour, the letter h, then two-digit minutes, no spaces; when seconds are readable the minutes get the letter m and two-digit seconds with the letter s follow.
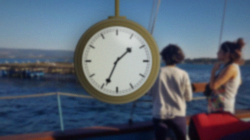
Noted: 1h34
